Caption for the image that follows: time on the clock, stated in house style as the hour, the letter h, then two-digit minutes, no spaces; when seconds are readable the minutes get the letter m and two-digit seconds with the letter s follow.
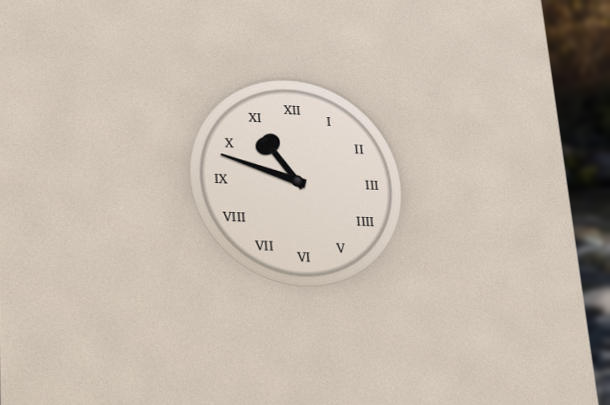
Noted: 10h48
